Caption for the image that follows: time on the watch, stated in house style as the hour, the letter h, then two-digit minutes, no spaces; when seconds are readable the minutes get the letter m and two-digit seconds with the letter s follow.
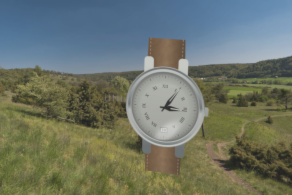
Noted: 3h06
